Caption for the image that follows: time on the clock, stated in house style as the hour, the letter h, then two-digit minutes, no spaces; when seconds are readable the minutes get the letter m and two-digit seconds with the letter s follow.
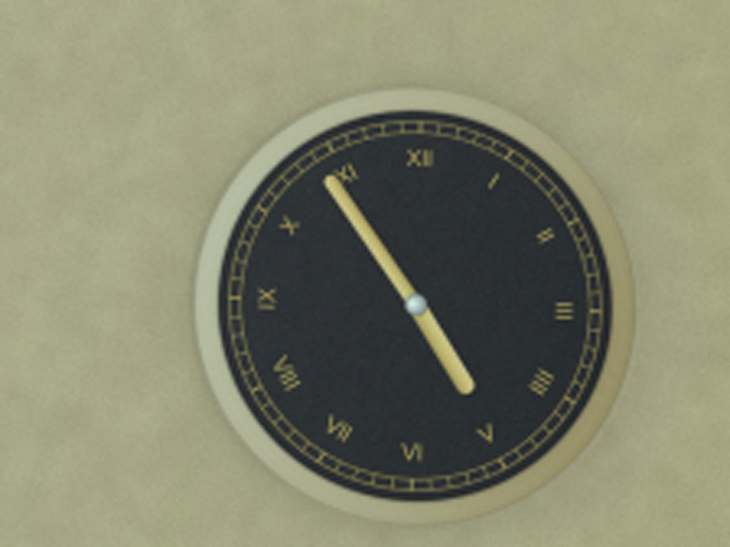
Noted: 4h54
